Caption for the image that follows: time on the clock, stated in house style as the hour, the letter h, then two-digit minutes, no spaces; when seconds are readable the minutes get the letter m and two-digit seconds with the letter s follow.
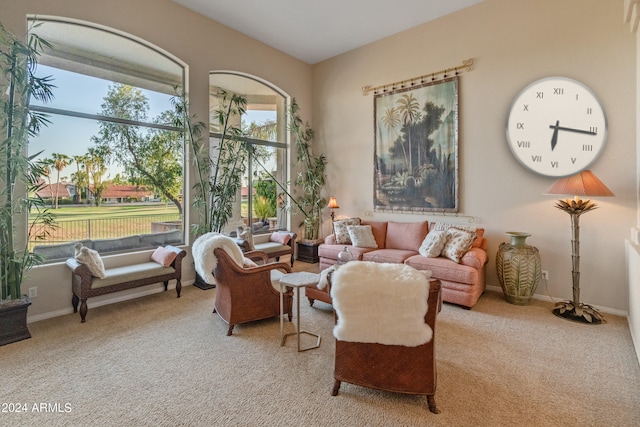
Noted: 6h16
